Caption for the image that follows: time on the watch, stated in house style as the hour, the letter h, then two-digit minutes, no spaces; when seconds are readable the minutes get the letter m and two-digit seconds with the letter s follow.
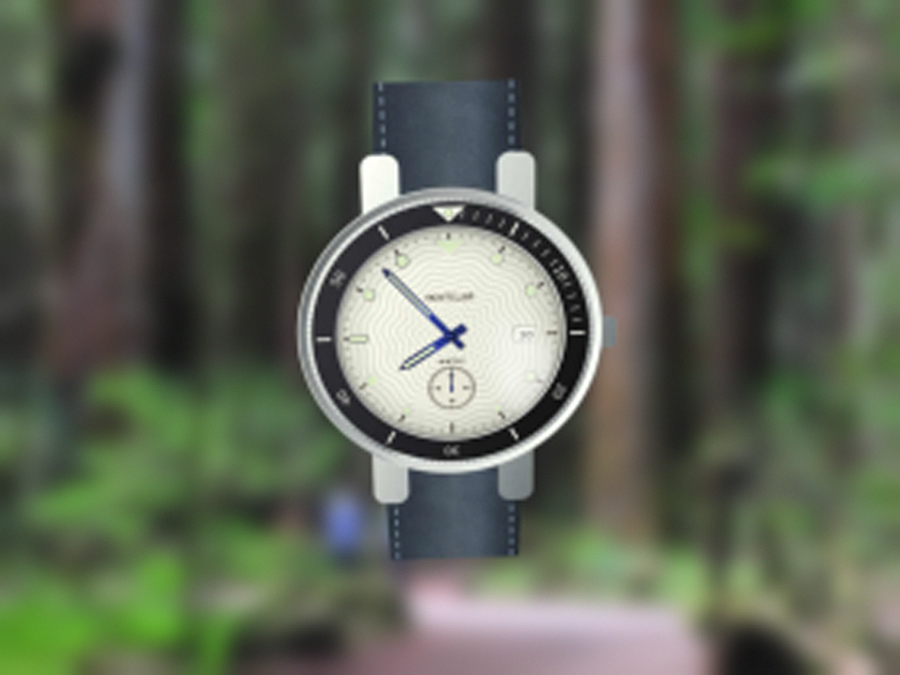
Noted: 7h53
